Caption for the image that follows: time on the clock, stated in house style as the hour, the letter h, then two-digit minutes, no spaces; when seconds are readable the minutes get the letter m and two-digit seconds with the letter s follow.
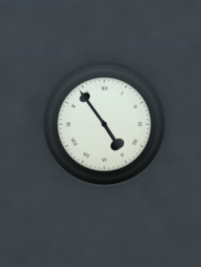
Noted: 4h54
